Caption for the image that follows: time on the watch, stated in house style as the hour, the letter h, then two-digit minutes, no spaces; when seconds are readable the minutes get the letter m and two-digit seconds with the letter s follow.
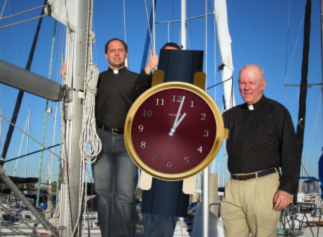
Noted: 1h02
